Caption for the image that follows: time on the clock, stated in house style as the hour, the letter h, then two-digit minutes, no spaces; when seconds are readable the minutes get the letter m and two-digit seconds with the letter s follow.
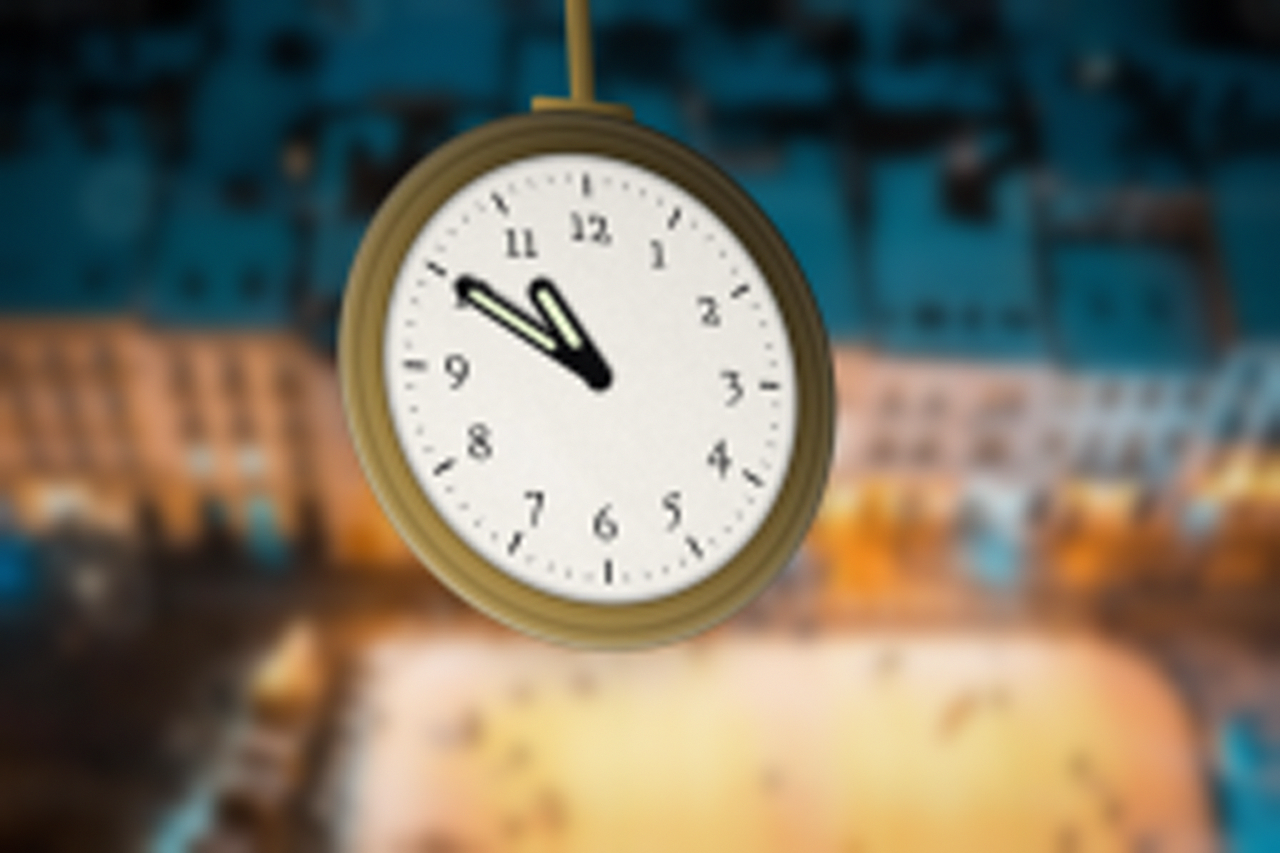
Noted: 10h50
